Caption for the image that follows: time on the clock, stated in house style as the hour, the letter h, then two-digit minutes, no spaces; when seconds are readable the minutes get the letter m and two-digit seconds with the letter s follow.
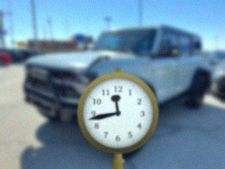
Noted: 11h43
